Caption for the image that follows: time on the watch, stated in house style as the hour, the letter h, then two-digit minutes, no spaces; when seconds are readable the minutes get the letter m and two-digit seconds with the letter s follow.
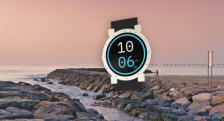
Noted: 10h06
